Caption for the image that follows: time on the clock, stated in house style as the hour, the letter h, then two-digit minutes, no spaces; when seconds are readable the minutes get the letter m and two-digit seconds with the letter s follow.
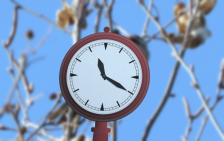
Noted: 11h20
